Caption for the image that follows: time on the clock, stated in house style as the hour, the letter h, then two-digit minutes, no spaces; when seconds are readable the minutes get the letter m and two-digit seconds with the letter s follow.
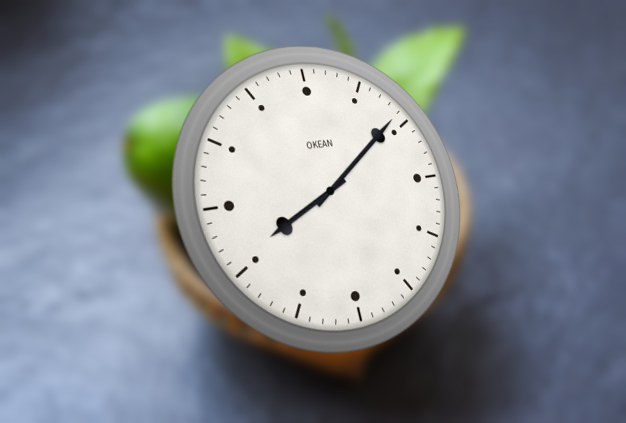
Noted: 8h09
